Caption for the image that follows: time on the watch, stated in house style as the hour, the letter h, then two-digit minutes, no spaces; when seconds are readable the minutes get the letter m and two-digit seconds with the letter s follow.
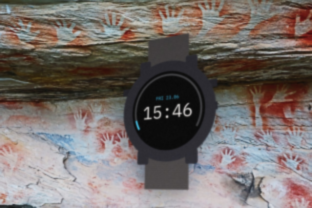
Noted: 15h46
